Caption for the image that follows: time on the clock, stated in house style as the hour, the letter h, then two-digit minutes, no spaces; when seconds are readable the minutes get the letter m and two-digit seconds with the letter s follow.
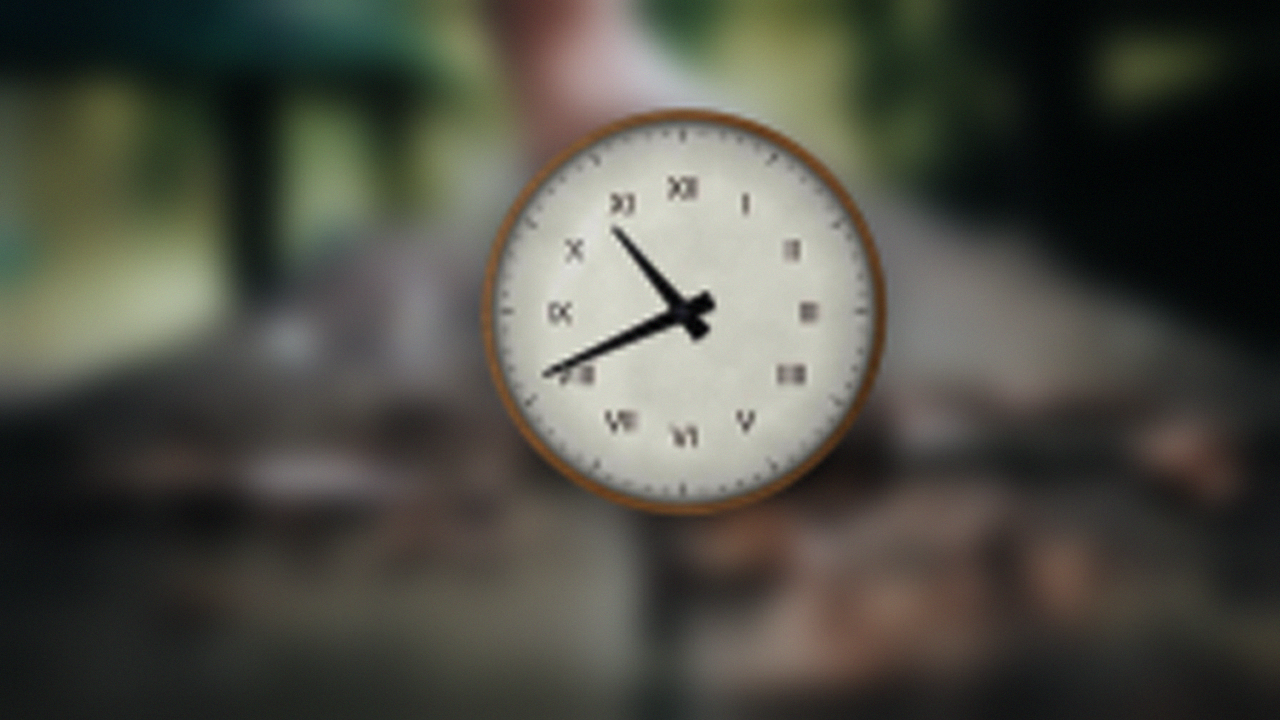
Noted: 10h41
